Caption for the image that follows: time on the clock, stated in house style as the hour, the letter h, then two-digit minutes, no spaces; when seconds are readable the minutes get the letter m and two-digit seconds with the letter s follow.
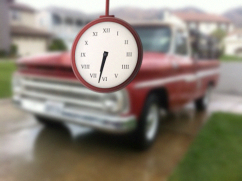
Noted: 6h32
